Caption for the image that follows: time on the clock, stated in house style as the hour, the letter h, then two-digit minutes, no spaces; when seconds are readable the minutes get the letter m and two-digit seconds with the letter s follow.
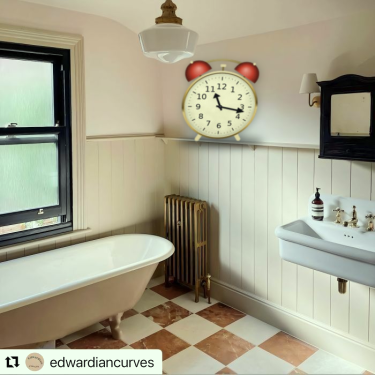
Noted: 11h17
